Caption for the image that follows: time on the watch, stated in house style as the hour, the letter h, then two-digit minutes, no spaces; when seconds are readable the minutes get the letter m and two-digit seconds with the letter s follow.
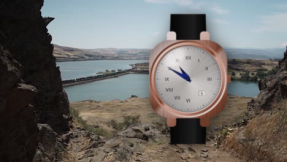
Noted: 10h50
